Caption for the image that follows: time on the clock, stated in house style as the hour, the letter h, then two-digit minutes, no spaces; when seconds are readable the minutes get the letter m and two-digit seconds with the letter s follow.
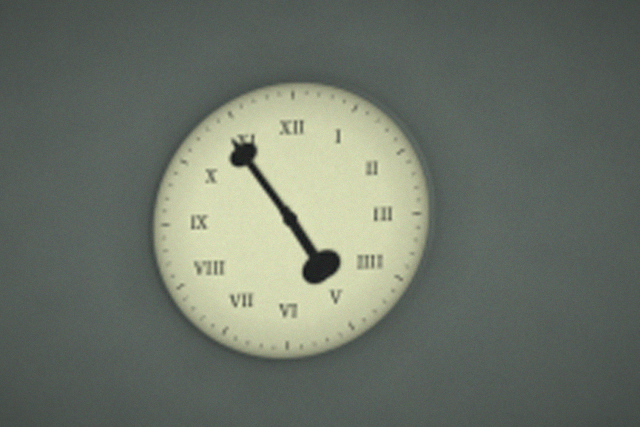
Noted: 4h54
